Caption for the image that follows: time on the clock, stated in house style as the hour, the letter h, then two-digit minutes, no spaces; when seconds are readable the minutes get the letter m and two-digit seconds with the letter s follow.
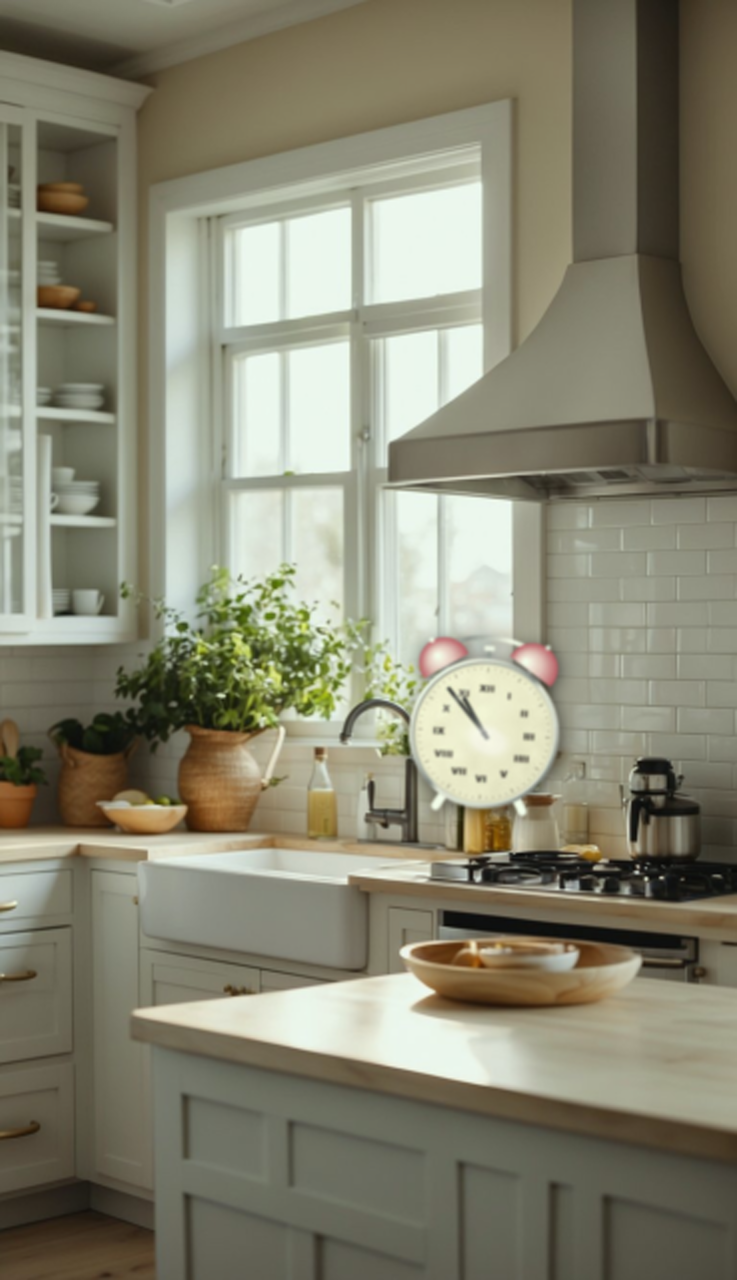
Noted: 10h53
